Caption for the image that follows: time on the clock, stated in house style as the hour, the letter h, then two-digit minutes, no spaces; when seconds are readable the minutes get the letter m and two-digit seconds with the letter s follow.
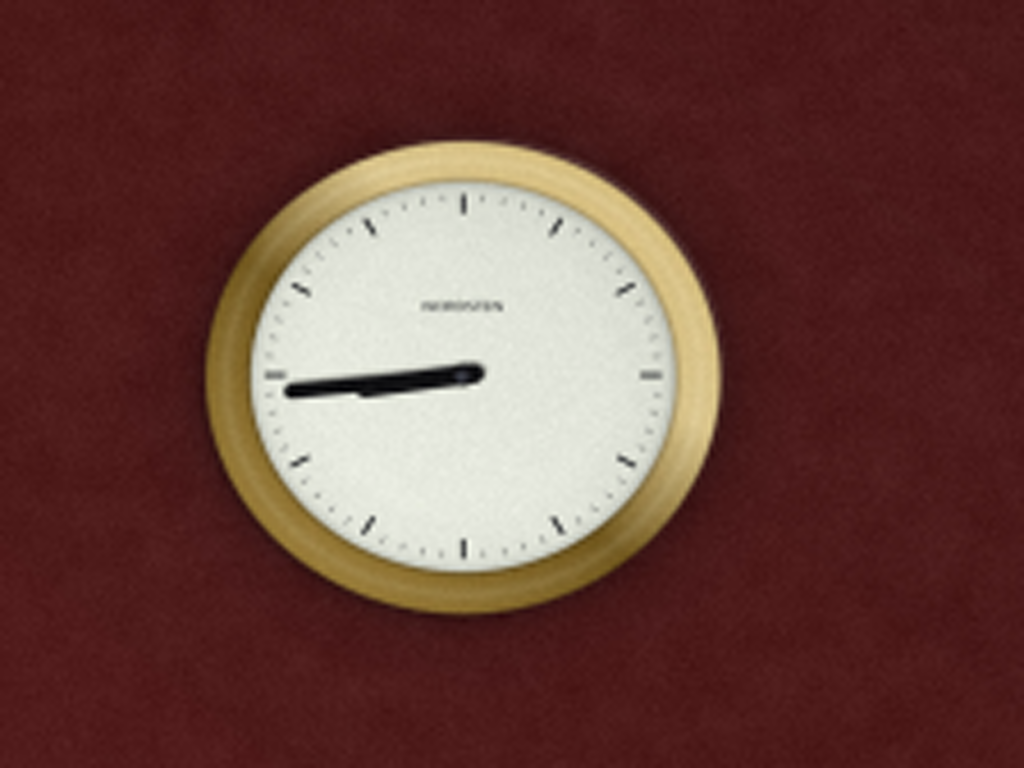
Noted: 8h44
